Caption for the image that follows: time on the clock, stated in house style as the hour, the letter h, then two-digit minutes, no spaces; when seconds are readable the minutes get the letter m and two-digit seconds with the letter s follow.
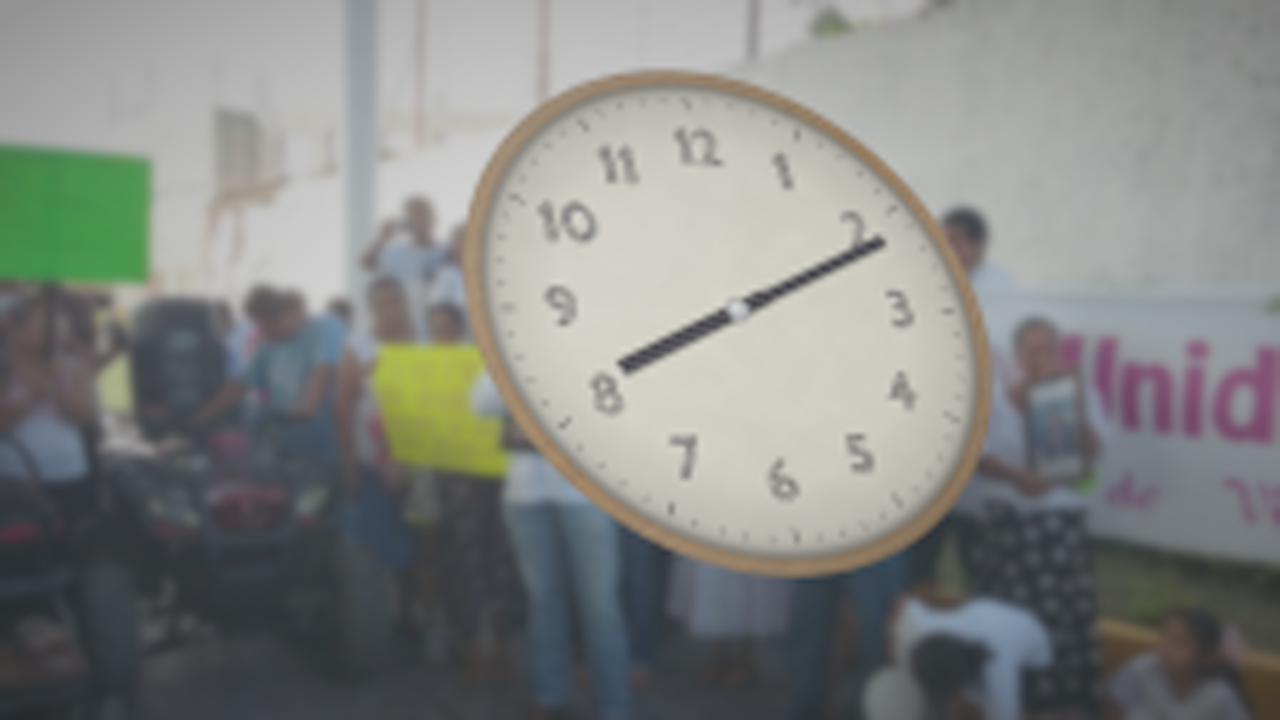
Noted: 8h11
